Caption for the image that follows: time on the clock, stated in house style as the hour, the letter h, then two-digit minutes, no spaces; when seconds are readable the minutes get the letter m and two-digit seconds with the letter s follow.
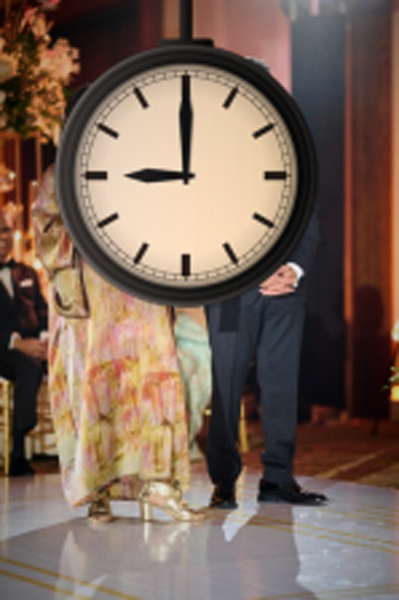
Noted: 9h00
